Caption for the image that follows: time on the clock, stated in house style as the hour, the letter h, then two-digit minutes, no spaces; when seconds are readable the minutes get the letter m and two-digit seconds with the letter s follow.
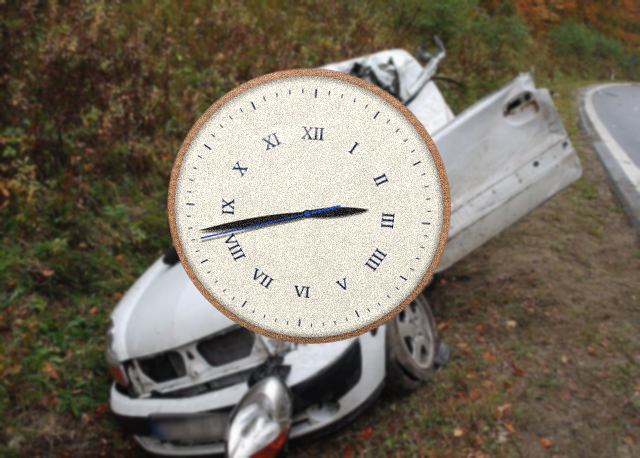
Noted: 2h42m42s
